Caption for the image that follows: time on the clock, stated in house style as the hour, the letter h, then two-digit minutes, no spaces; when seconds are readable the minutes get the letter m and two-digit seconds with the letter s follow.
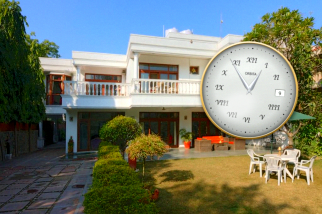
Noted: 12h54
